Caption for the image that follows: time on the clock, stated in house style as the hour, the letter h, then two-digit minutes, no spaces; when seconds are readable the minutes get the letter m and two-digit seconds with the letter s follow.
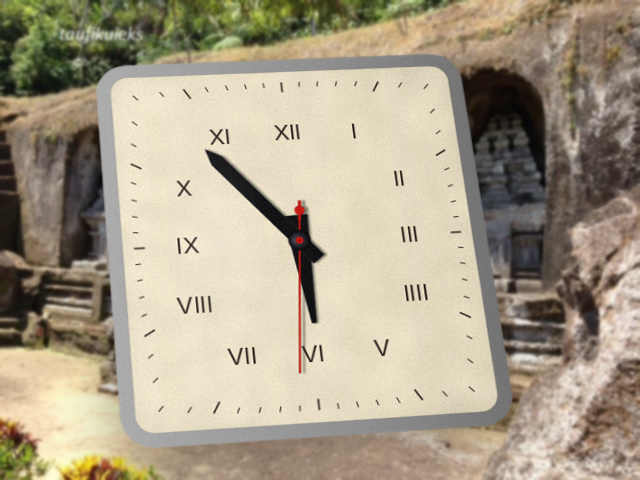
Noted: 5h53m31s
